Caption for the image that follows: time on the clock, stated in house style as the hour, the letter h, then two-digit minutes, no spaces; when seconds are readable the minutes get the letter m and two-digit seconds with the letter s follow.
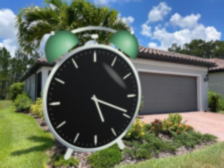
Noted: 5h19
